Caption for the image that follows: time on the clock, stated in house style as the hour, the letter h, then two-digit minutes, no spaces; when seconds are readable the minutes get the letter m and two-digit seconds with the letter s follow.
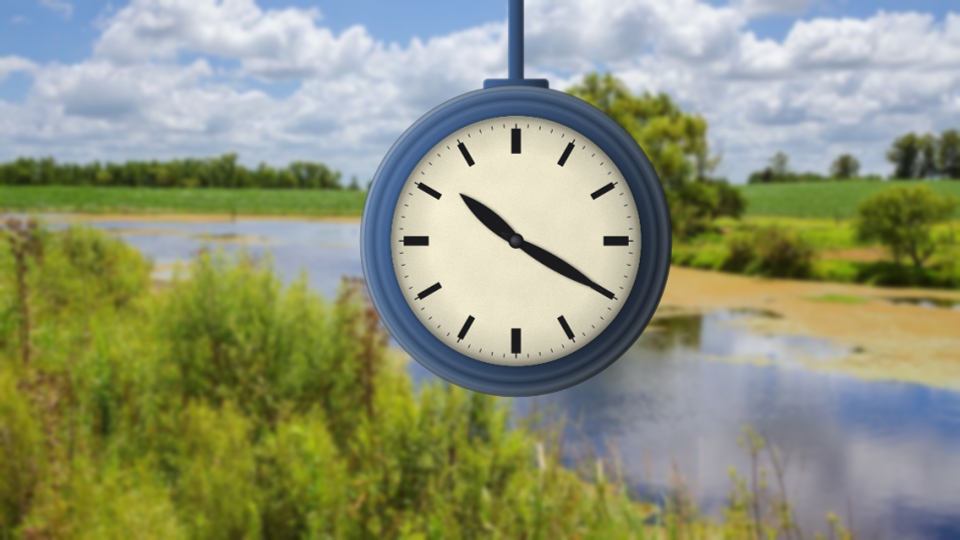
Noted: 10h20
